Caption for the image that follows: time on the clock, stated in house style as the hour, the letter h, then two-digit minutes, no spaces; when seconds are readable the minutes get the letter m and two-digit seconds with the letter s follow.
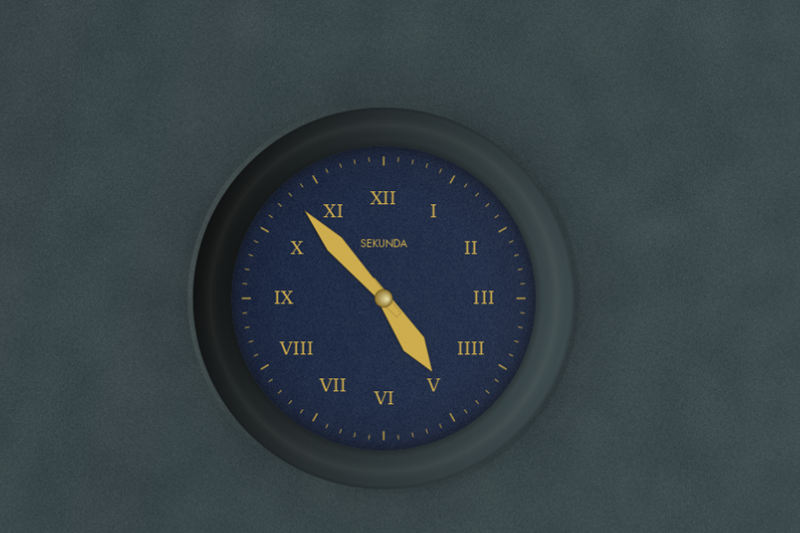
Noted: 4h53
